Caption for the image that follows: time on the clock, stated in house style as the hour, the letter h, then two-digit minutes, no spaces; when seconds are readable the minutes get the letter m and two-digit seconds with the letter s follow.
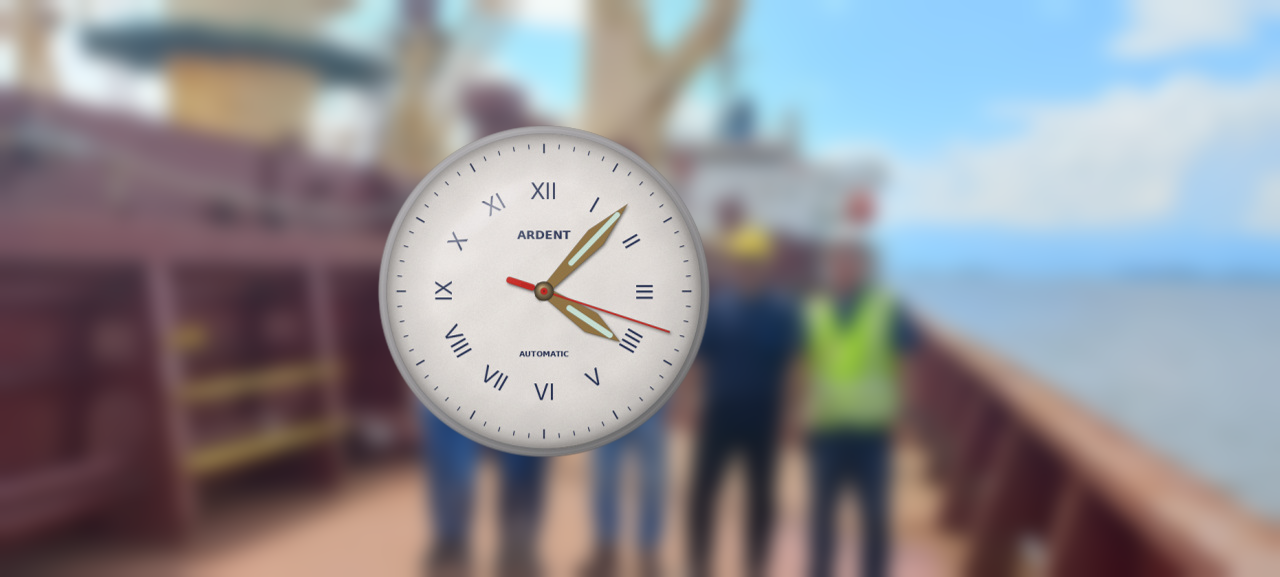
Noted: 4h07m18s
